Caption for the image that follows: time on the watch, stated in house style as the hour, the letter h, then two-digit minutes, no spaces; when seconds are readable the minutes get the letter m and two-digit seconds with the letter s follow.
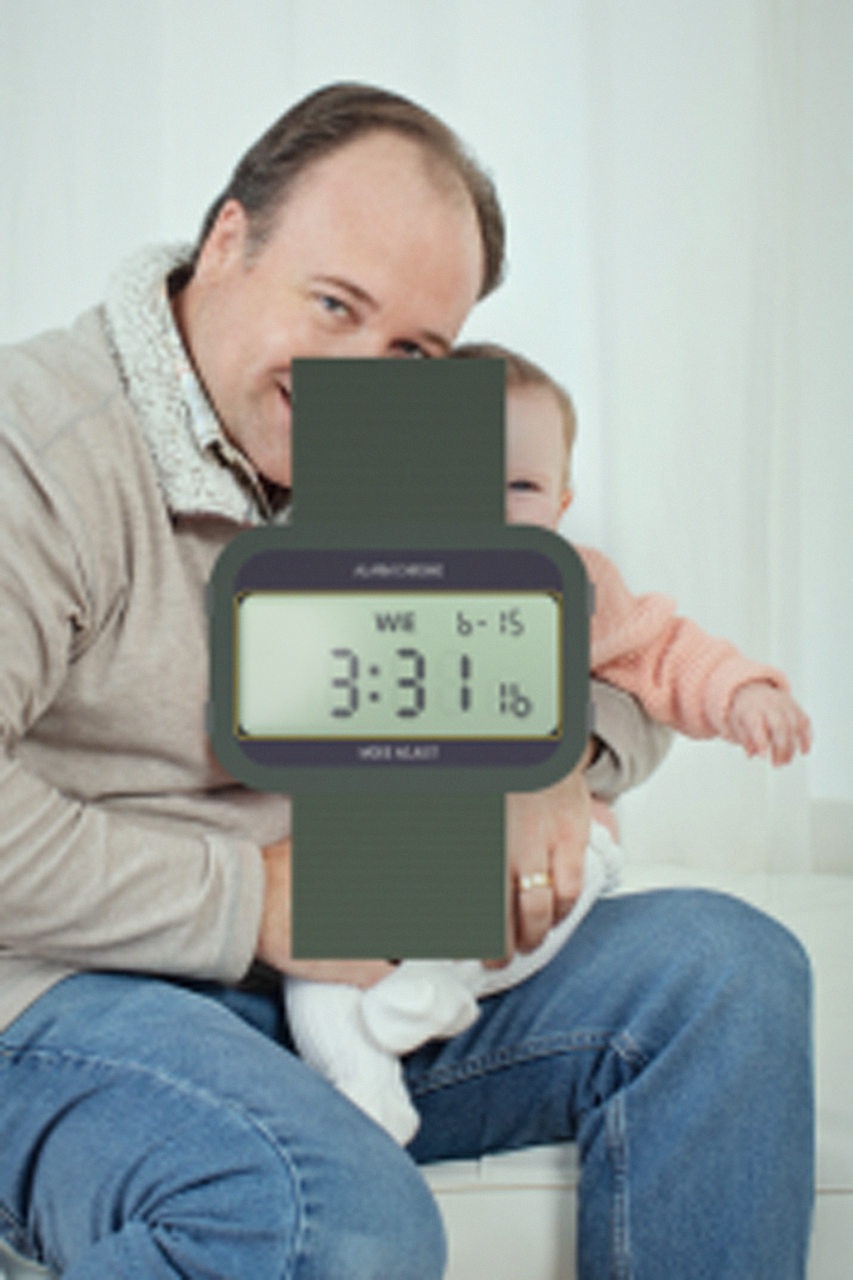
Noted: 3h31m16s
